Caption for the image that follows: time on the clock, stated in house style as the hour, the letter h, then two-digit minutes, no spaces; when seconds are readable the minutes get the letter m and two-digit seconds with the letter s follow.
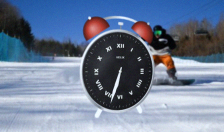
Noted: 6h33
